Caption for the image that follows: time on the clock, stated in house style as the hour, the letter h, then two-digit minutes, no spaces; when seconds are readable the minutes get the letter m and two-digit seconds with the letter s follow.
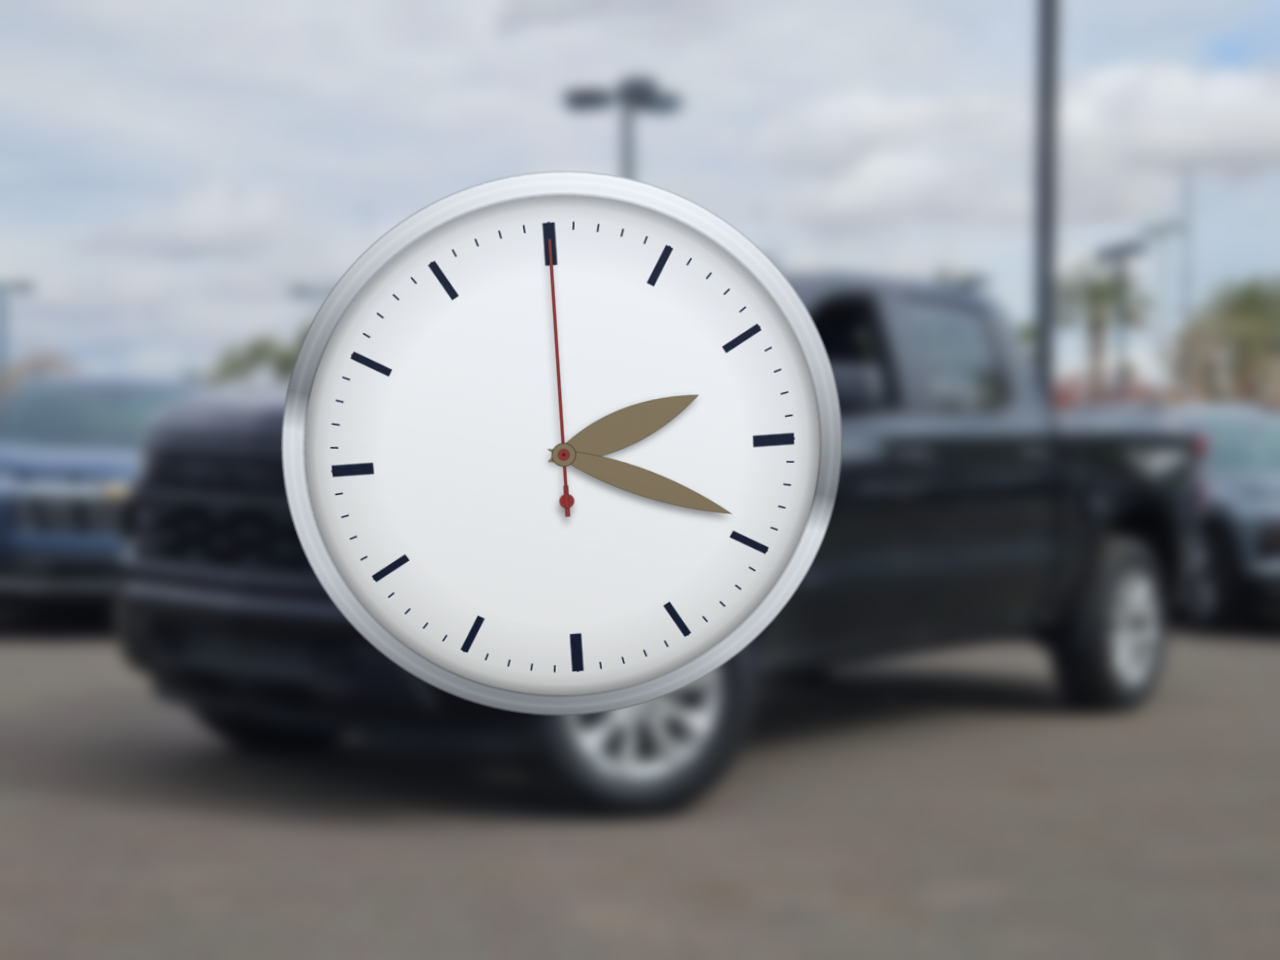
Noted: 2h19m00s
